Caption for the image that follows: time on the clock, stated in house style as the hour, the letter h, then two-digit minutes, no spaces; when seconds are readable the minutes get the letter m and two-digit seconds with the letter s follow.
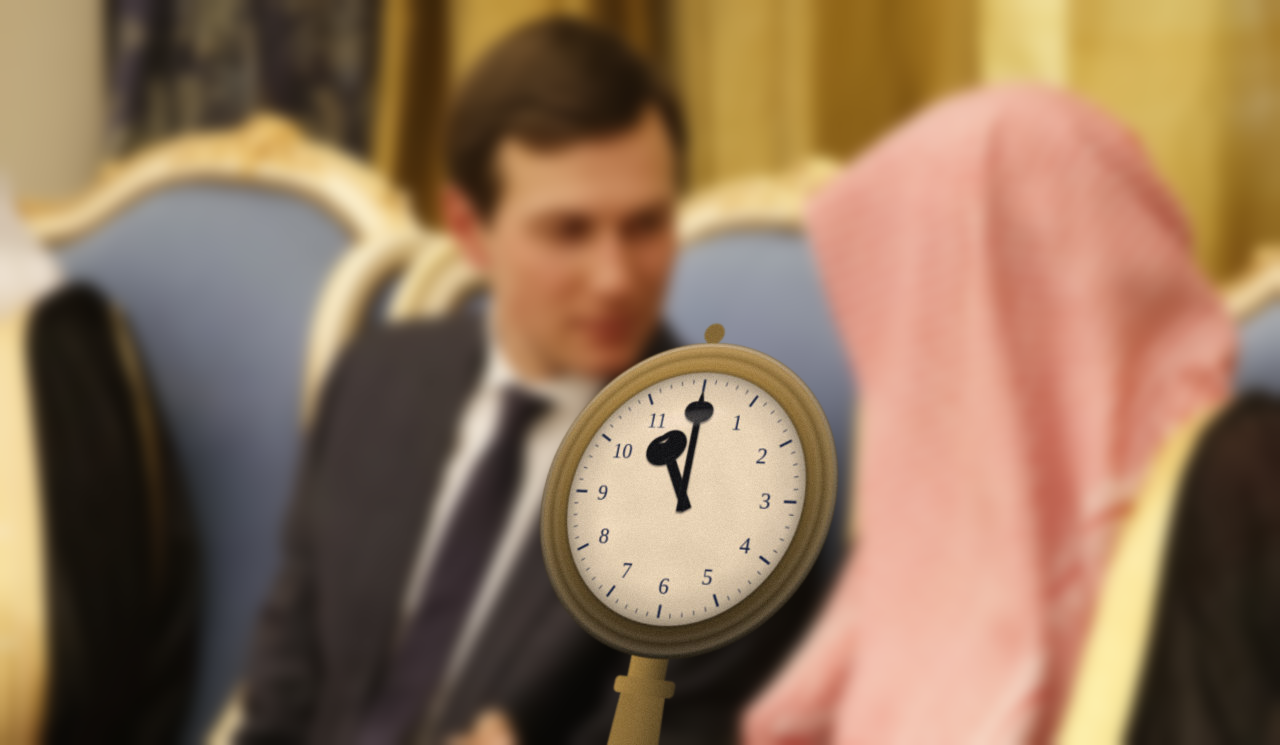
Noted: 11h00
